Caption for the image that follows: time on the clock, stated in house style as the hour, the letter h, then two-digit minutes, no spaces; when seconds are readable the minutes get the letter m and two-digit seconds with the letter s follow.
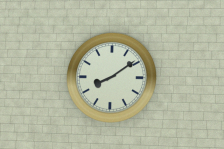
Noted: 8h09
